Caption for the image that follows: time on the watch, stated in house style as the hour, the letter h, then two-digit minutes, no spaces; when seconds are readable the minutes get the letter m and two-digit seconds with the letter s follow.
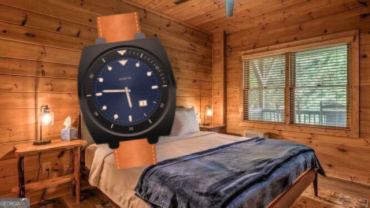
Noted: 5h46
